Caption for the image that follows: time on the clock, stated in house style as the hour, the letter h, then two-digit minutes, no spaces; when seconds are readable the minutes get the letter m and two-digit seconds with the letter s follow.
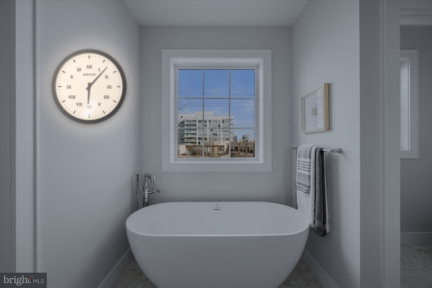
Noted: 6h07
